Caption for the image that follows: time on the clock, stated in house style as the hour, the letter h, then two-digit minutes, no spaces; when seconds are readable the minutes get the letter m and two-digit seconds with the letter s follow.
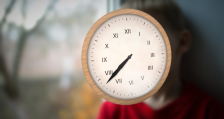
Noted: 7h38
